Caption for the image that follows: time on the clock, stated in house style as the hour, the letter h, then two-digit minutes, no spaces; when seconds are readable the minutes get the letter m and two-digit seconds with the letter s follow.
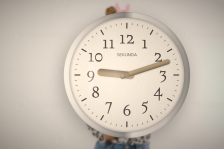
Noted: 9h12
